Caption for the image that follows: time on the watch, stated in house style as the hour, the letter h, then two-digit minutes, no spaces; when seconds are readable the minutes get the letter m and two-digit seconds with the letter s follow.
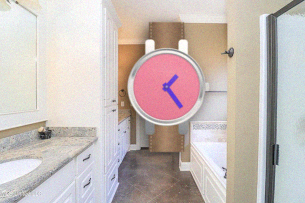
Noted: 1h24
